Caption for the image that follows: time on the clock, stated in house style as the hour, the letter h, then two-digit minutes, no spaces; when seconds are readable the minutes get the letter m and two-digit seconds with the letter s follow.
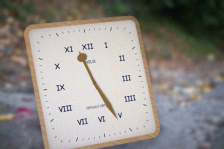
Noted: 11h26
